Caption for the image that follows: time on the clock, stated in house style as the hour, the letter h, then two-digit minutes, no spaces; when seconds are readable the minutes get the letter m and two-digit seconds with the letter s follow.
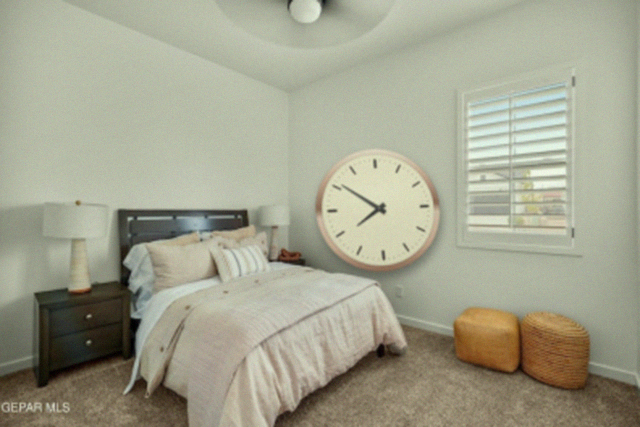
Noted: 7h51
